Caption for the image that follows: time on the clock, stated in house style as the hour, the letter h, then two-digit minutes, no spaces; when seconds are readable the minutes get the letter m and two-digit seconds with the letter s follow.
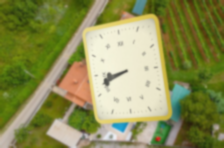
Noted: 8h42
